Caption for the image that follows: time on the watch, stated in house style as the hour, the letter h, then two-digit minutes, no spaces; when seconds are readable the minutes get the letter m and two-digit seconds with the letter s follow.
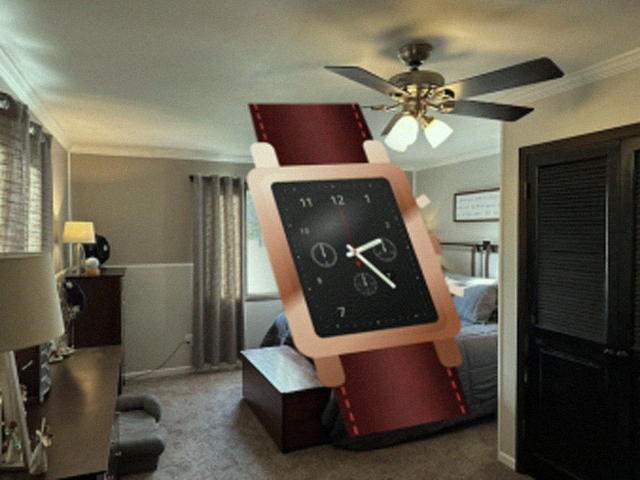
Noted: 2h24
